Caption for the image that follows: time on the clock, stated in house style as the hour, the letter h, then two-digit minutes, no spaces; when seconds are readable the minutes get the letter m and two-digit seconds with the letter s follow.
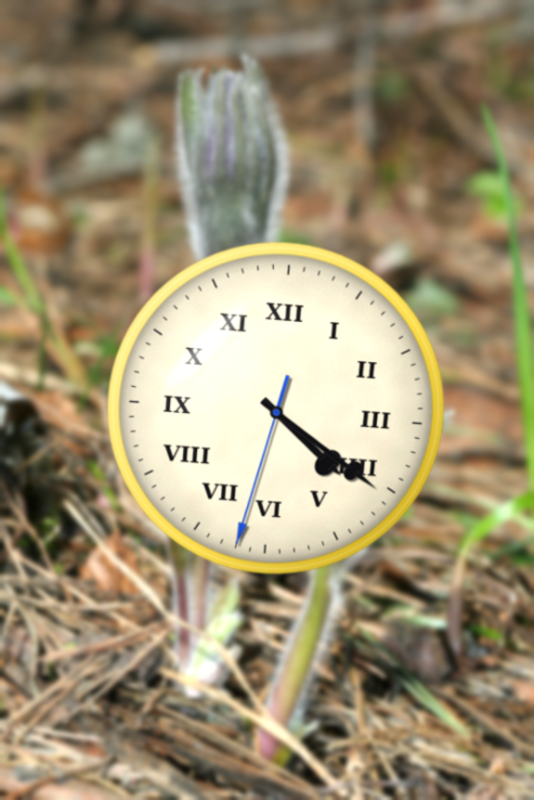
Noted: 4h20m32s
